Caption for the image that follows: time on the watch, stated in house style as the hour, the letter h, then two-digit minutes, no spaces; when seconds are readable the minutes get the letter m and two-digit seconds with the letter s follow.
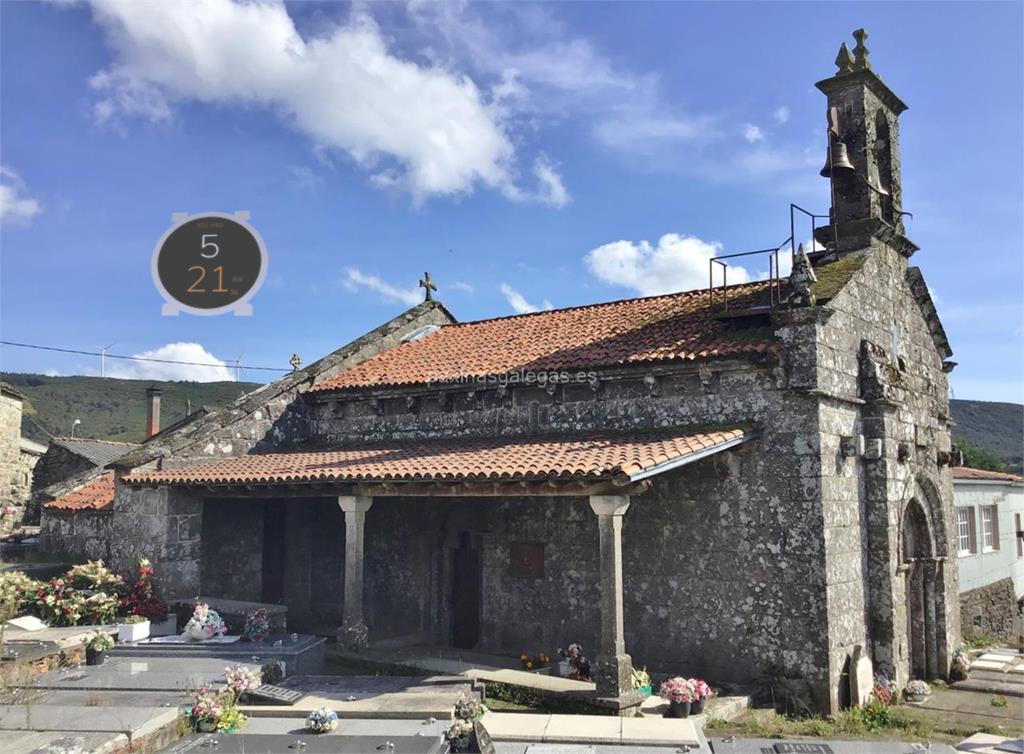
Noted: 5h21
